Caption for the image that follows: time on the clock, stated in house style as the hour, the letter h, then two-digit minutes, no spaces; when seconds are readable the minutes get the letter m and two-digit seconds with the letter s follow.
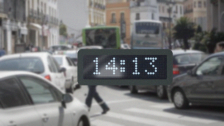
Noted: 14h13
